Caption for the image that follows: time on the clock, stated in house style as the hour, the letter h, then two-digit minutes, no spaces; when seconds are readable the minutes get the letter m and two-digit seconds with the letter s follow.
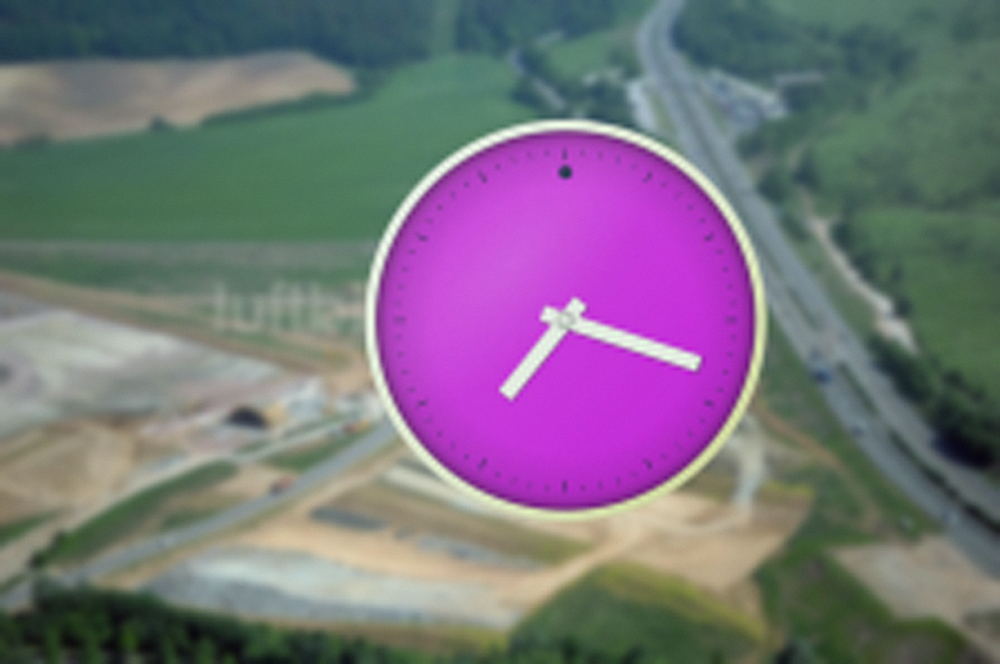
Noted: 7h18
